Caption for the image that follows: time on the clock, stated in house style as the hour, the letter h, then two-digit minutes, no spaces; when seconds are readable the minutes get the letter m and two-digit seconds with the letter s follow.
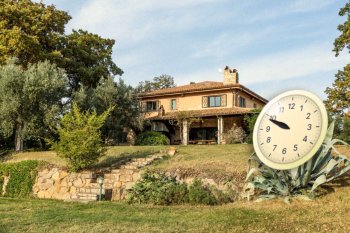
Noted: 9h49
